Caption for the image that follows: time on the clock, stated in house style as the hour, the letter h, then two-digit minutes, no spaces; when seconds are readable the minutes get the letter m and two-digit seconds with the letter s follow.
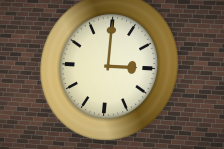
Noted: 3h00
